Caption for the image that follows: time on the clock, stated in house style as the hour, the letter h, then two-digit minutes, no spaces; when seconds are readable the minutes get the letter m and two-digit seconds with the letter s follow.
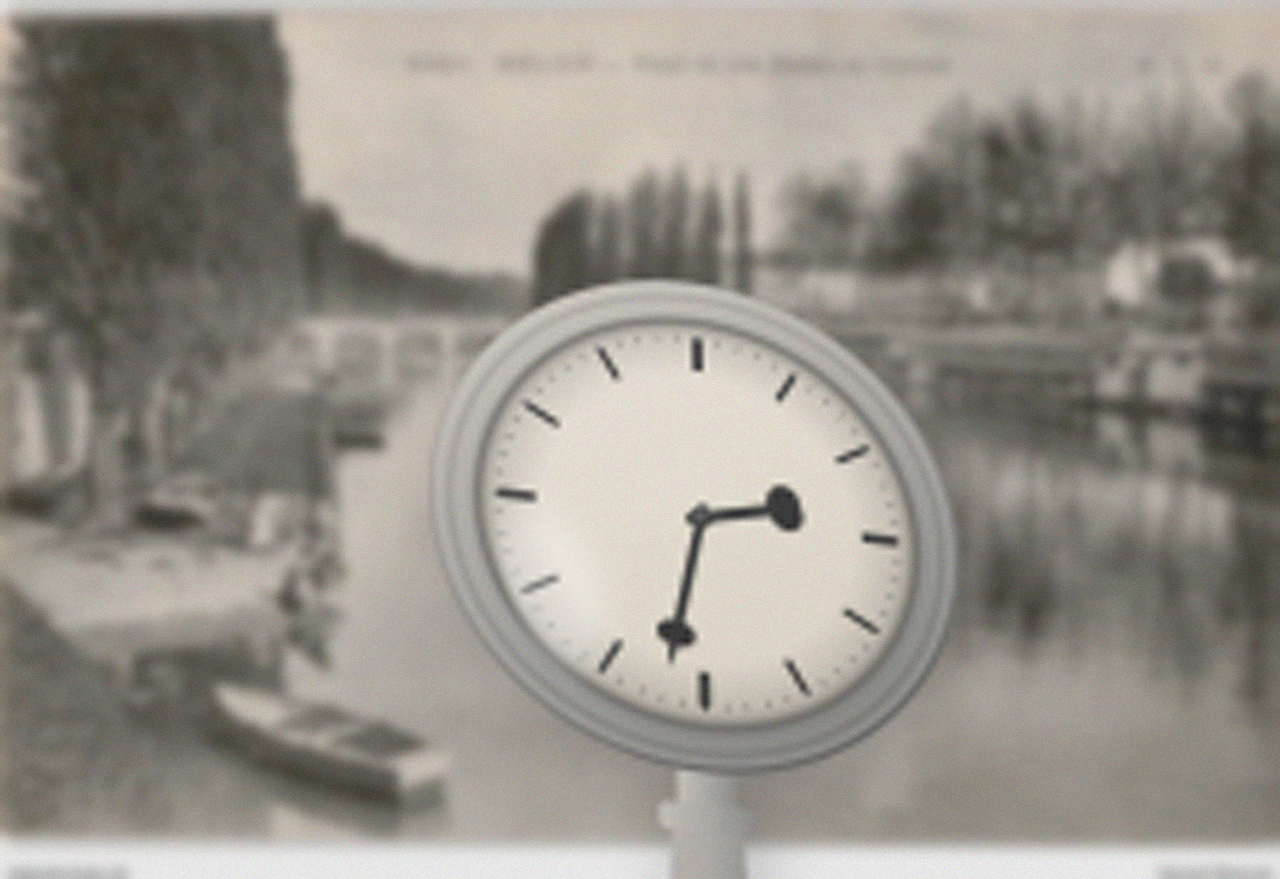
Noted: 2h32
